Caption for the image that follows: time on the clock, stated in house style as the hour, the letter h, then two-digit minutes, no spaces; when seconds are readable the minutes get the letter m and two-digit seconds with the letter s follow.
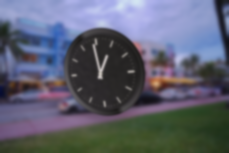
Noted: 12h59
